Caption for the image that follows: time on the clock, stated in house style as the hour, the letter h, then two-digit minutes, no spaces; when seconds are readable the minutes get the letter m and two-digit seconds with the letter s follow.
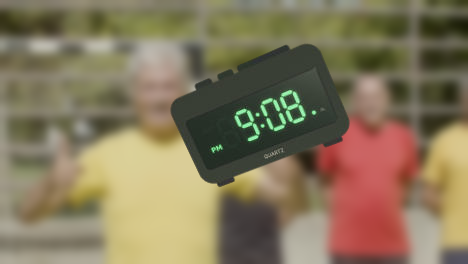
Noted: 9h08
